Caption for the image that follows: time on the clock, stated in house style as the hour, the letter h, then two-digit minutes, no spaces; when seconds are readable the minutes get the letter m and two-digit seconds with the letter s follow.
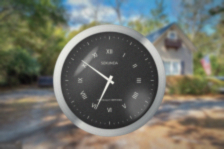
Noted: 6h51
